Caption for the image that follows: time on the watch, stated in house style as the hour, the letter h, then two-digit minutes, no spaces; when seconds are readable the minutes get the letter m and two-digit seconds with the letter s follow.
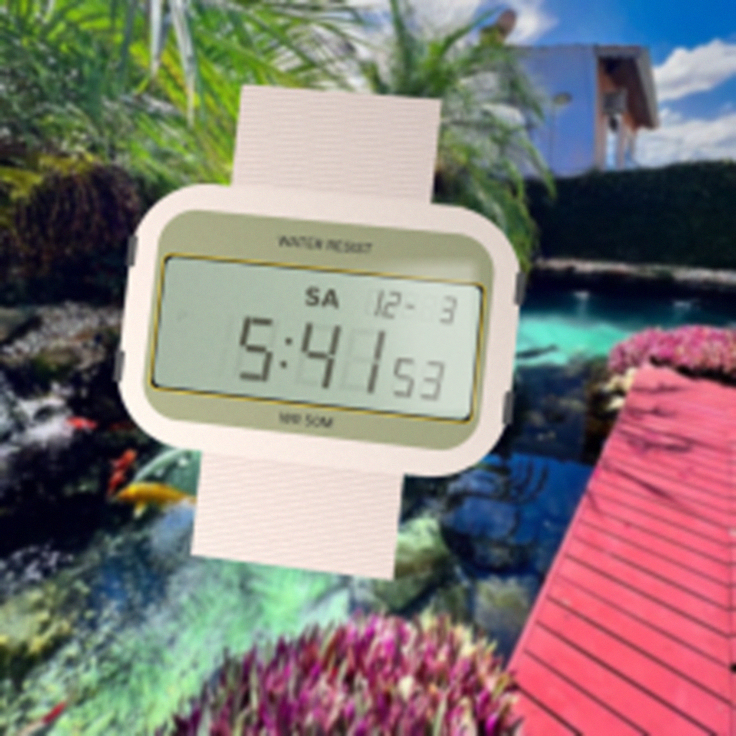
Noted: 5h41m53s
